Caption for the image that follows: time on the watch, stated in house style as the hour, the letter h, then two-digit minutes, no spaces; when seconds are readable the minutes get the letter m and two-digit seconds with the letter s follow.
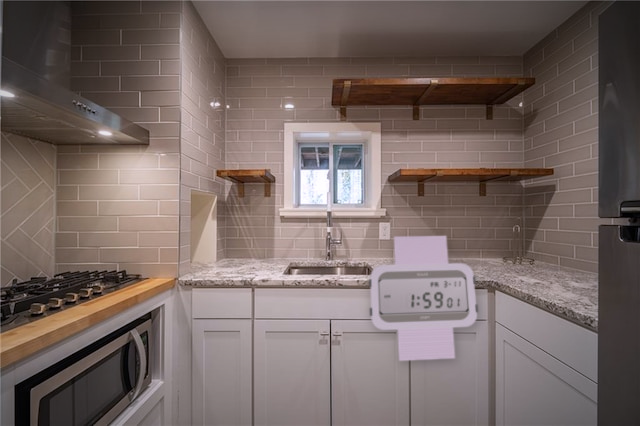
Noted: 1h59m01s
